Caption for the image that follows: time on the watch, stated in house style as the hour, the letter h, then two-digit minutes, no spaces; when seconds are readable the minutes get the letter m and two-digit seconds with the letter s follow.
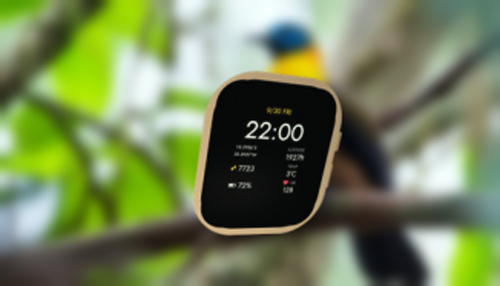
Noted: 22h00
